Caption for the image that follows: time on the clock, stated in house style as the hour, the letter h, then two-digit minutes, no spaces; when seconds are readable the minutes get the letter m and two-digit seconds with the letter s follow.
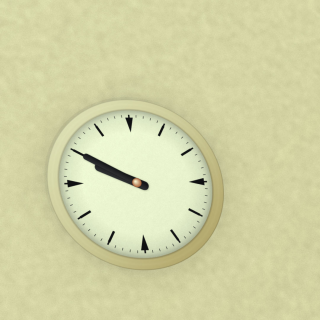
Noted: 9h50
